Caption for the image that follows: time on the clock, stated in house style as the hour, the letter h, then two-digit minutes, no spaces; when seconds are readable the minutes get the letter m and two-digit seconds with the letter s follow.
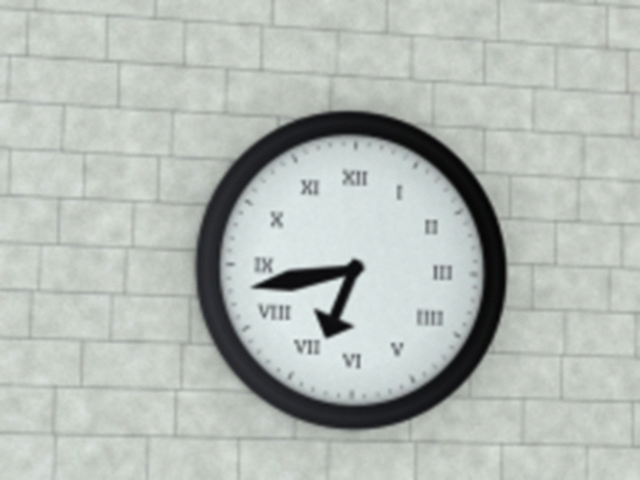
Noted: 6h43
